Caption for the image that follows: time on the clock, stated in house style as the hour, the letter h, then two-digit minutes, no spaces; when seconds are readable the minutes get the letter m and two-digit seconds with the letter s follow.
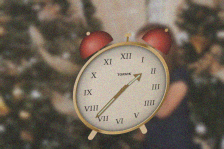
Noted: 1h37
